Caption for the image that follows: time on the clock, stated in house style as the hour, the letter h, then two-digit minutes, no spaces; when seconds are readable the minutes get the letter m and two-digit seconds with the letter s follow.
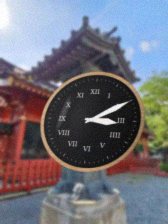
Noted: 3h10
